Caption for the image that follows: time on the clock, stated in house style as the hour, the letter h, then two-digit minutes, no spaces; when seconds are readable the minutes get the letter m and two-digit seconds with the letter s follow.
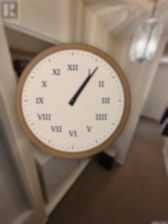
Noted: 1h06
